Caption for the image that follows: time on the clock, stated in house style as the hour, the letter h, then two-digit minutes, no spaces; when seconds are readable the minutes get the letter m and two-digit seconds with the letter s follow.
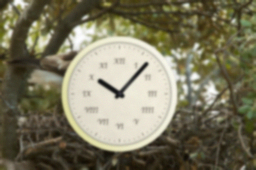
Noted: 10h07
